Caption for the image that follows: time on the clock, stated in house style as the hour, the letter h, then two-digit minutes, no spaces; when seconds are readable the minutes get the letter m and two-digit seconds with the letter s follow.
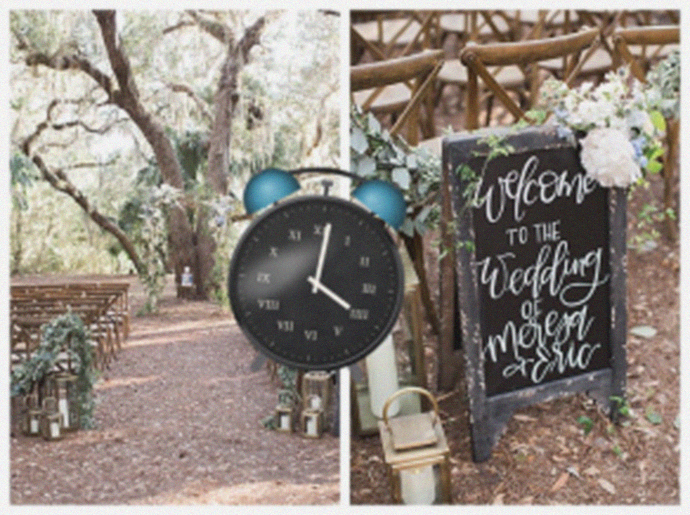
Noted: 4h01
